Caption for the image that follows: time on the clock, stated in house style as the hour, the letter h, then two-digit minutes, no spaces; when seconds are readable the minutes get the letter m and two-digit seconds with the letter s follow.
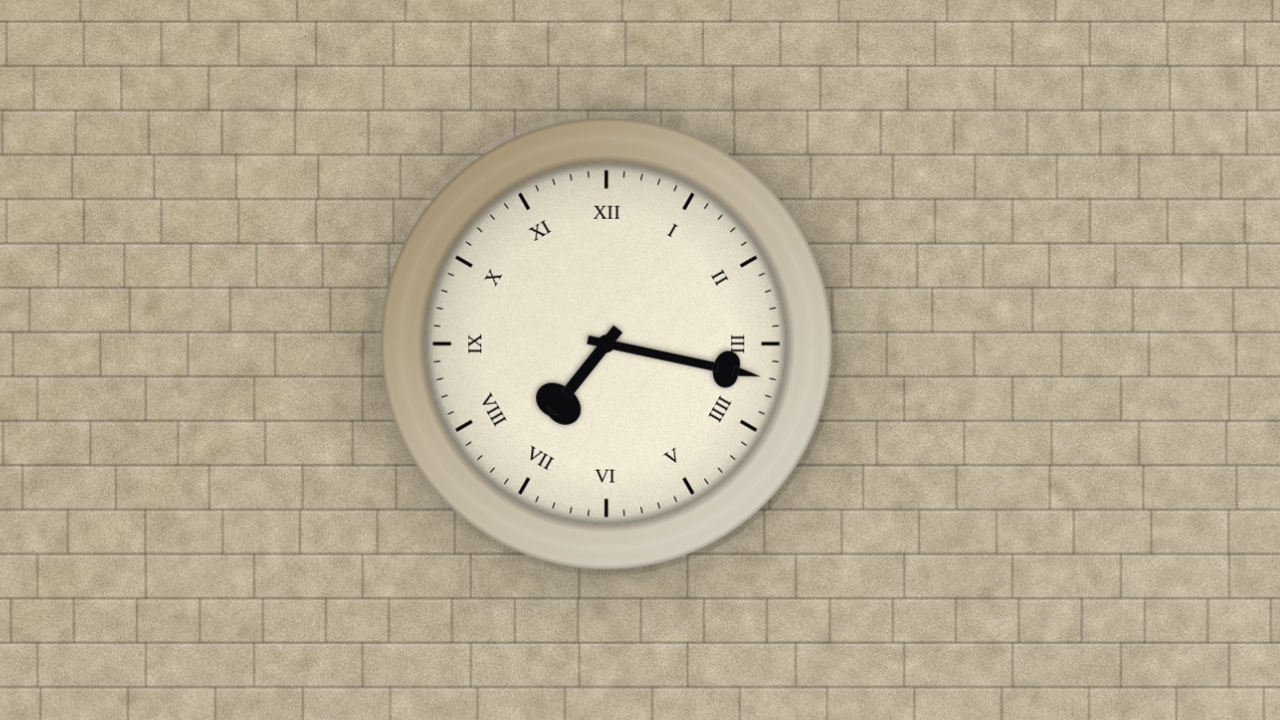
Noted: 7h17
